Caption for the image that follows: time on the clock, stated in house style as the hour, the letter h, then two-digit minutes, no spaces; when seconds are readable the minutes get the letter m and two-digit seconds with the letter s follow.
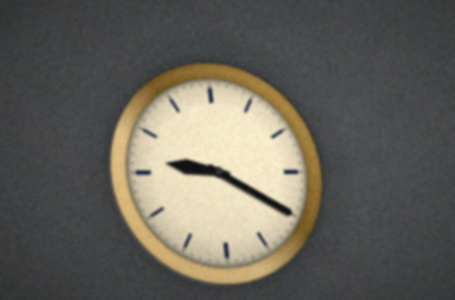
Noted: 9h20
